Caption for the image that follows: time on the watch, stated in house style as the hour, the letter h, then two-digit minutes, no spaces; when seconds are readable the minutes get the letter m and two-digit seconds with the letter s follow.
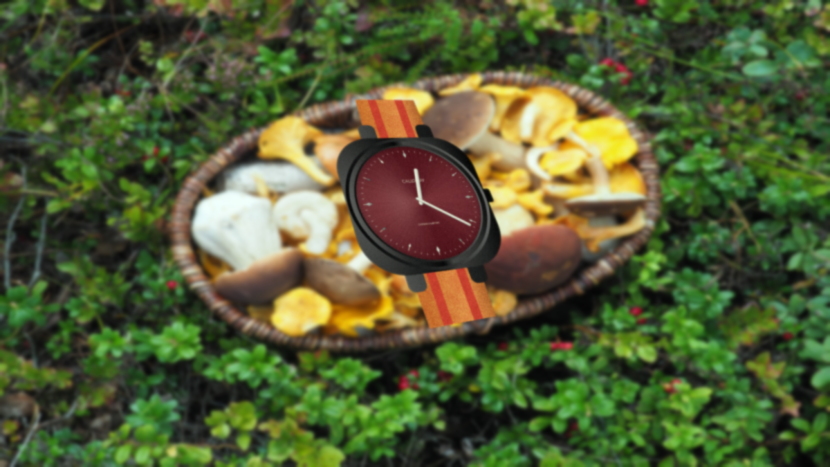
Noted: 12h21
